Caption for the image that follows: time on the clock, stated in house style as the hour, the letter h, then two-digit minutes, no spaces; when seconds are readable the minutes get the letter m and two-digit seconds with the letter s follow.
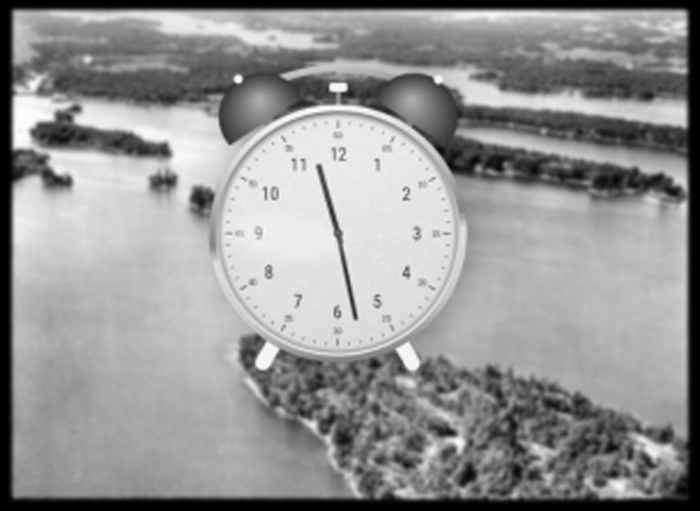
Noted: 11h28
